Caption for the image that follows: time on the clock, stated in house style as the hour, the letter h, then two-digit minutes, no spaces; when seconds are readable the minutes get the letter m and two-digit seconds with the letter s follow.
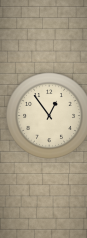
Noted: 12h54
